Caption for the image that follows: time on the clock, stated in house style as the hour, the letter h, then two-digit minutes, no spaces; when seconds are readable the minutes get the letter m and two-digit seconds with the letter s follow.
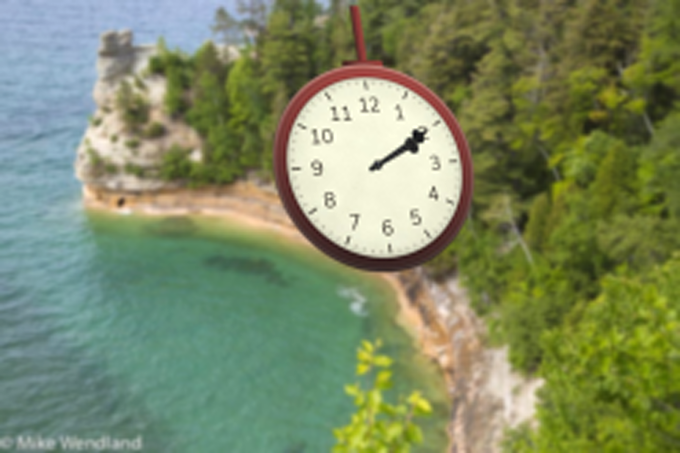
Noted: 2h10
